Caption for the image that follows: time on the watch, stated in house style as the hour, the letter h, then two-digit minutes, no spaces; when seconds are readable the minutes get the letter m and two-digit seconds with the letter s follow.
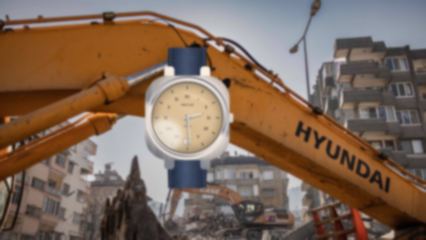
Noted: 2h29
